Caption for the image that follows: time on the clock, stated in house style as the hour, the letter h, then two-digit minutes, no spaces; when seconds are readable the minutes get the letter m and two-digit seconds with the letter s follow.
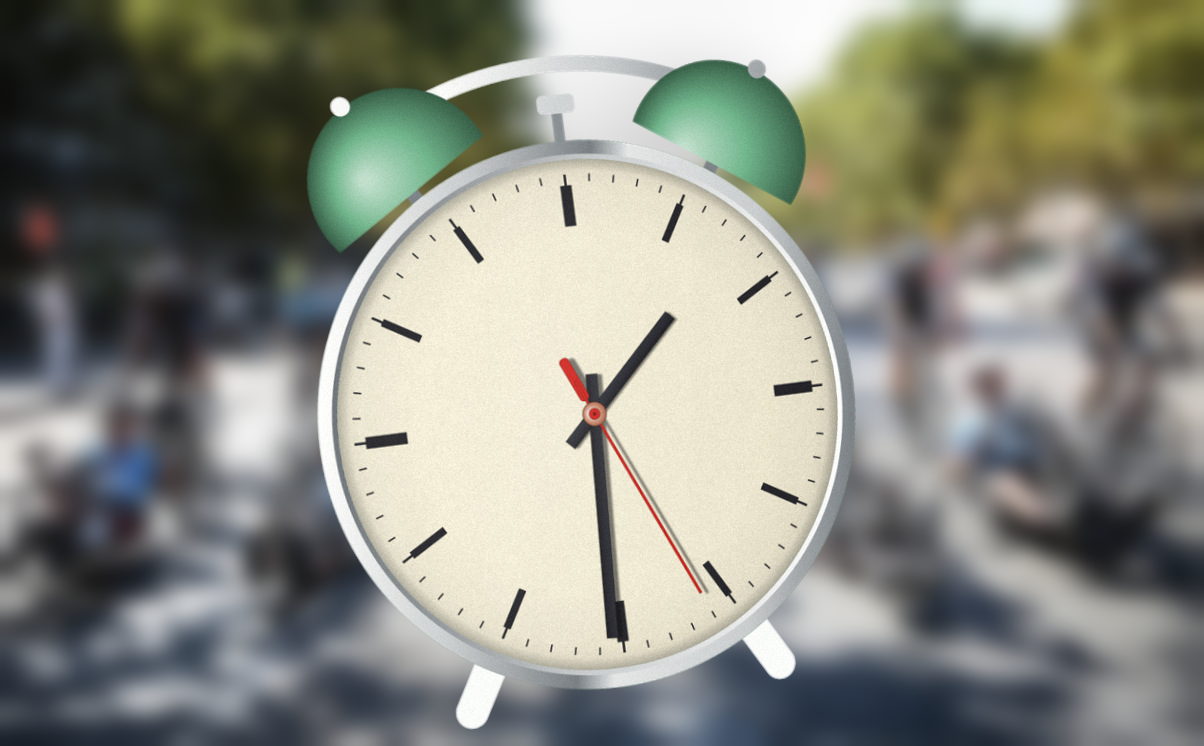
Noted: 1h30m26s
